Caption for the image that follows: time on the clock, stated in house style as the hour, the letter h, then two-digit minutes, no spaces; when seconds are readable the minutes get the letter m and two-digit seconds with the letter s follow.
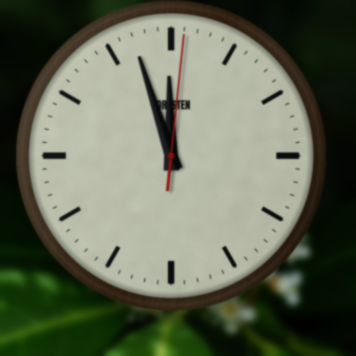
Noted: 11h57m01s
